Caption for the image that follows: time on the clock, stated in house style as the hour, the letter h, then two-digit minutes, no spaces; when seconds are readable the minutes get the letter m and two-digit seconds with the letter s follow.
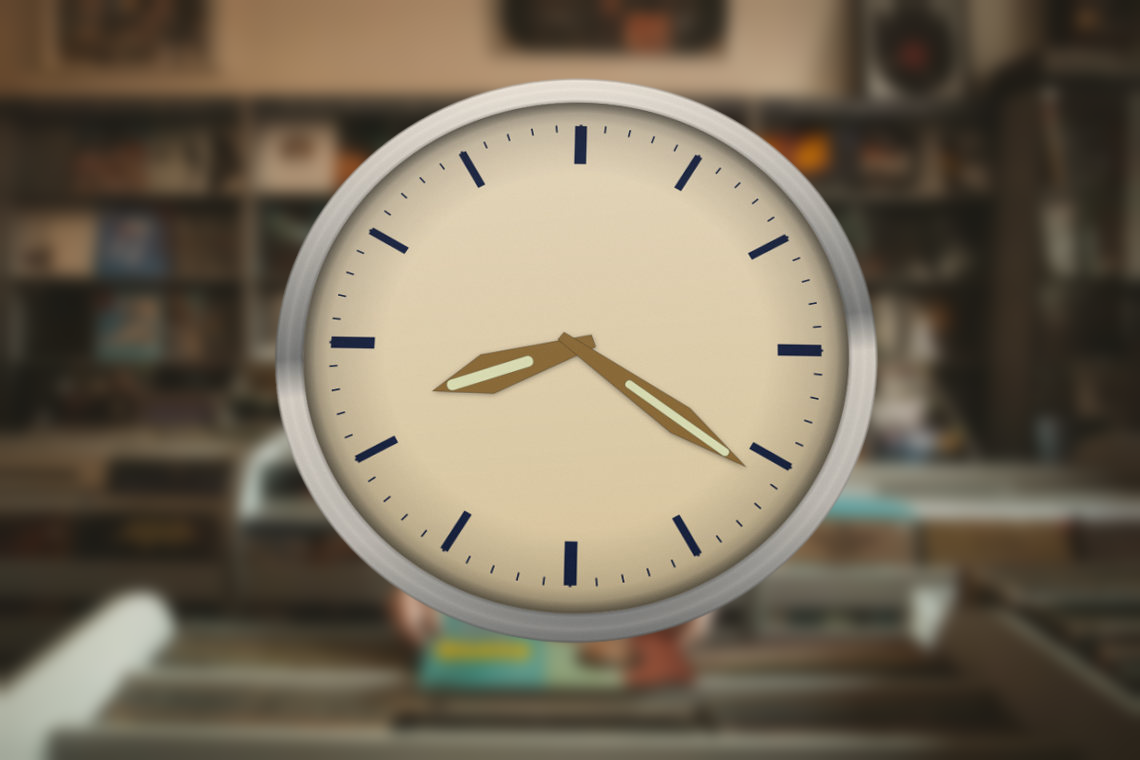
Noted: 8h21
